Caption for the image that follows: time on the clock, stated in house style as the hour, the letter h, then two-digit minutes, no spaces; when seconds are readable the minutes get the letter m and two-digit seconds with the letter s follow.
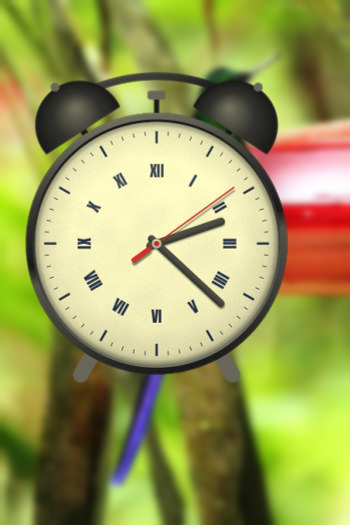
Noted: 2h22m09s
